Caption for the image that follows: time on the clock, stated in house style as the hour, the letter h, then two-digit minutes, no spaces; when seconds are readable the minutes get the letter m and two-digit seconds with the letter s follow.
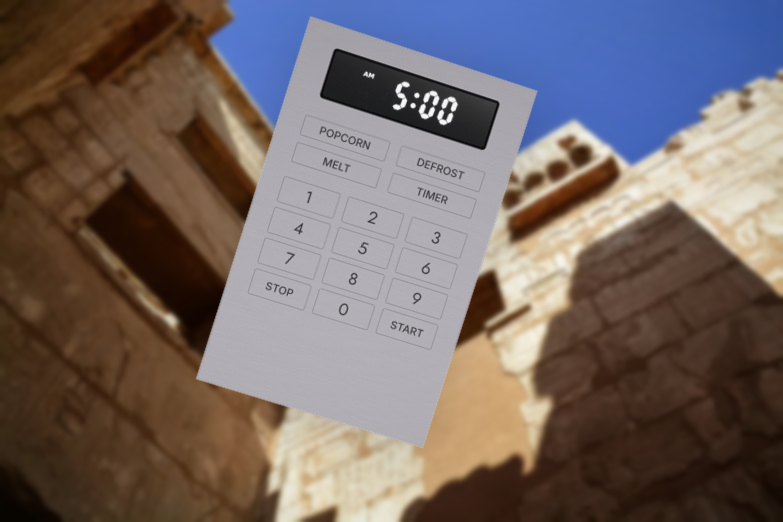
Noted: 5h00
